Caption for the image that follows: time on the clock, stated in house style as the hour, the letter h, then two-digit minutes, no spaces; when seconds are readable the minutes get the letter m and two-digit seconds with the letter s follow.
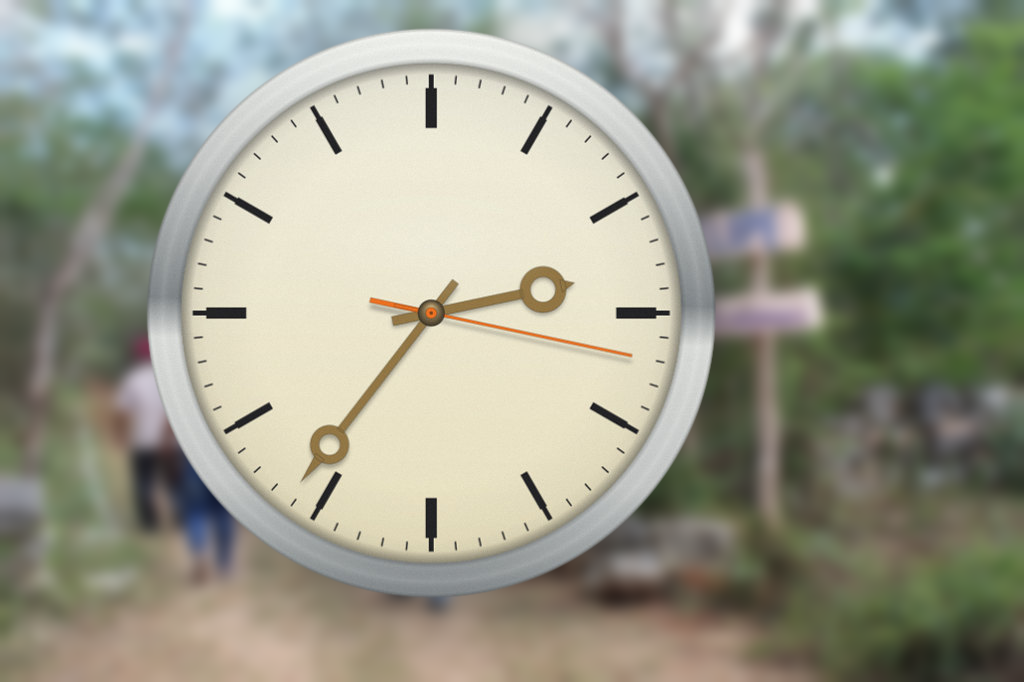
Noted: 2h36m17s
